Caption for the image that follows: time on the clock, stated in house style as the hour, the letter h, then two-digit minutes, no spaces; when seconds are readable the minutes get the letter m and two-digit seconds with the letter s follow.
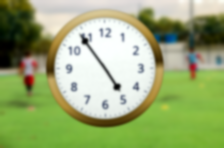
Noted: 4h54
